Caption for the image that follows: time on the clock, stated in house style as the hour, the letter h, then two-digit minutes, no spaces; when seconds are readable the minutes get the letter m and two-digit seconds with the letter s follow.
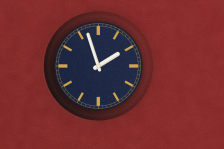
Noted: 1h57
